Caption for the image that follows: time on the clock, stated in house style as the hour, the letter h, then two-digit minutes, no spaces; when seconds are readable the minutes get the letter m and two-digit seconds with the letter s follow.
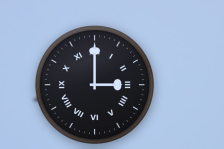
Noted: 3h00
